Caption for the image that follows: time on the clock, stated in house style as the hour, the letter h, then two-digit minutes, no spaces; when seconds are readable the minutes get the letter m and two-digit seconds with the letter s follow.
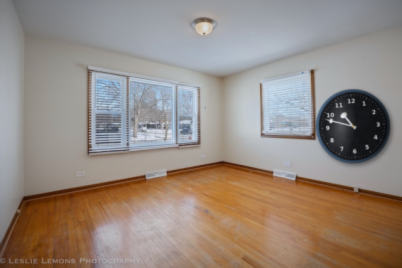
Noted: 10h48
